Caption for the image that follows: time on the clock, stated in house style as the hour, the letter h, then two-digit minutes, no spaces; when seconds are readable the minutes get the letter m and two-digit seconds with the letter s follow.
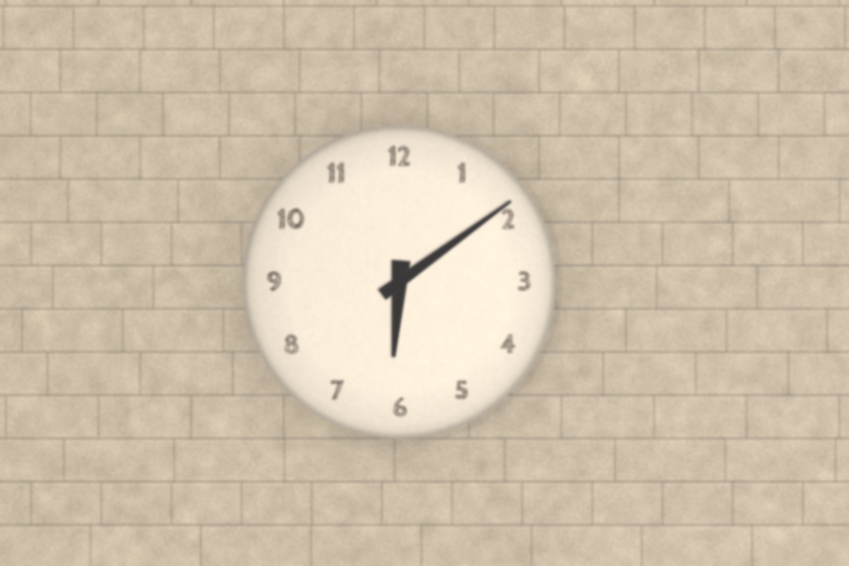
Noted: 6h09
